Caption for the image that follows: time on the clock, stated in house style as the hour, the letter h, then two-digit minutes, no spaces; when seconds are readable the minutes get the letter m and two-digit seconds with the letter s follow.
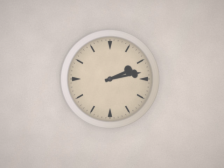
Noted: 2h13
